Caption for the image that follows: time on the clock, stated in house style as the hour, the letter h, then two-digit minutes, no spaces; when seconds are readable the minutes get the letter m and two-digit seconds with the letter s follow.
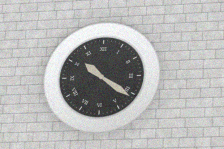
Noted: 10h21
